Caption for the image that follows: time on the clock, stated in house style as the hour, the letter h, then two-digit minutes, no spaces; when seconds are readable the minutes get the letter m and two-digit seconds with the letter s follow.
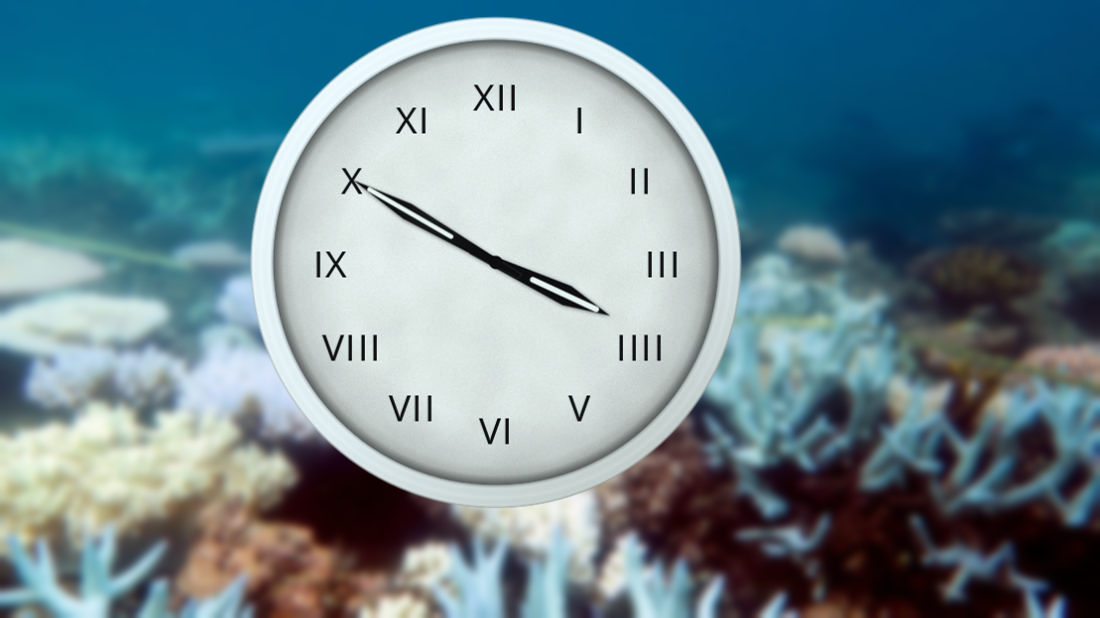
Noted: 3h50
